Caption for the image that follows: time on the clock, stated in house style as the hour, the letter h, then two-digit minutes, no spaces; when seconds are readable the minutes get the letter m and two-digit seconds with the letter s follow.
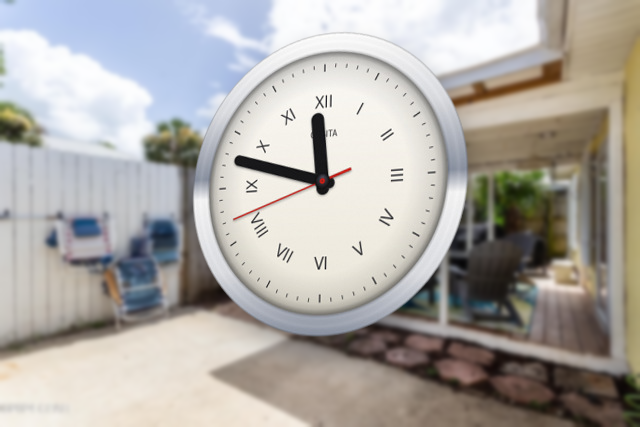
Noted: 11h47m42s
